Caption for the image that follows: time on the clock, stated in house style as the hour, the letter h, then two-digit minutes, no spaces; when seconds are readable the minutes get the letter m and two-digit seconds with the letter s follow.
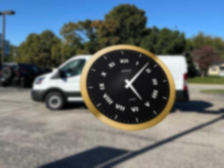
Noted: 5h08
